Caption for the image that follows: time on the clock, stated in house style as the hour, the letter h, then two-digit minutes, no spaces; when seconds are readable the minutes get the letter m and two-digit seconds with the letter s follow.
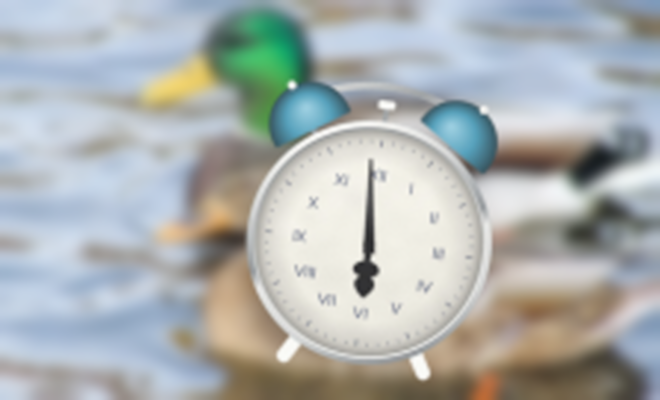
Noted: 5h59
